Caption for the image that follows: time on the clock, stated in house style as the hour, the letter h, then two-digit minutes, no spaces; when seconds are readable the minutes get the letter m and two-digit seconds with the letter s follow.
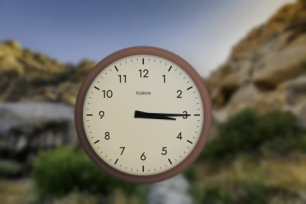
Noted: 3h15
